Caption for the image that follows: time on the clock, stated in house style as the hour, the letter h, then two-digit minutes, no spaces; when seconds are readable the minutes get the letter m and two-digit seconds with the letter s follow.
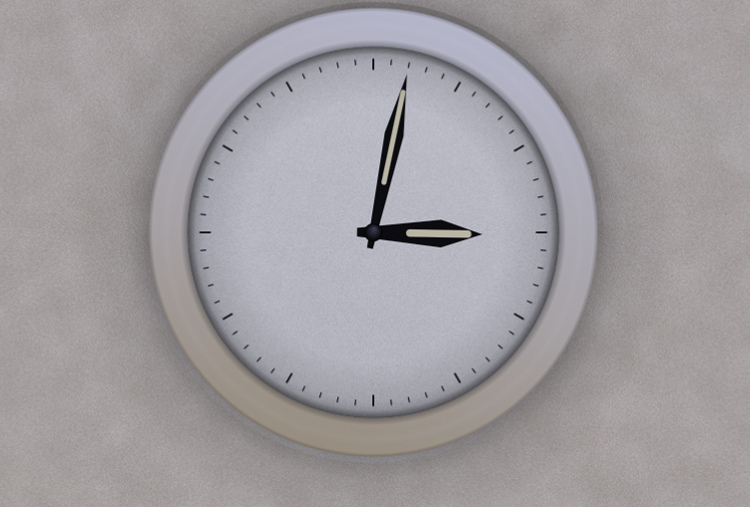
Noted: 3h02
